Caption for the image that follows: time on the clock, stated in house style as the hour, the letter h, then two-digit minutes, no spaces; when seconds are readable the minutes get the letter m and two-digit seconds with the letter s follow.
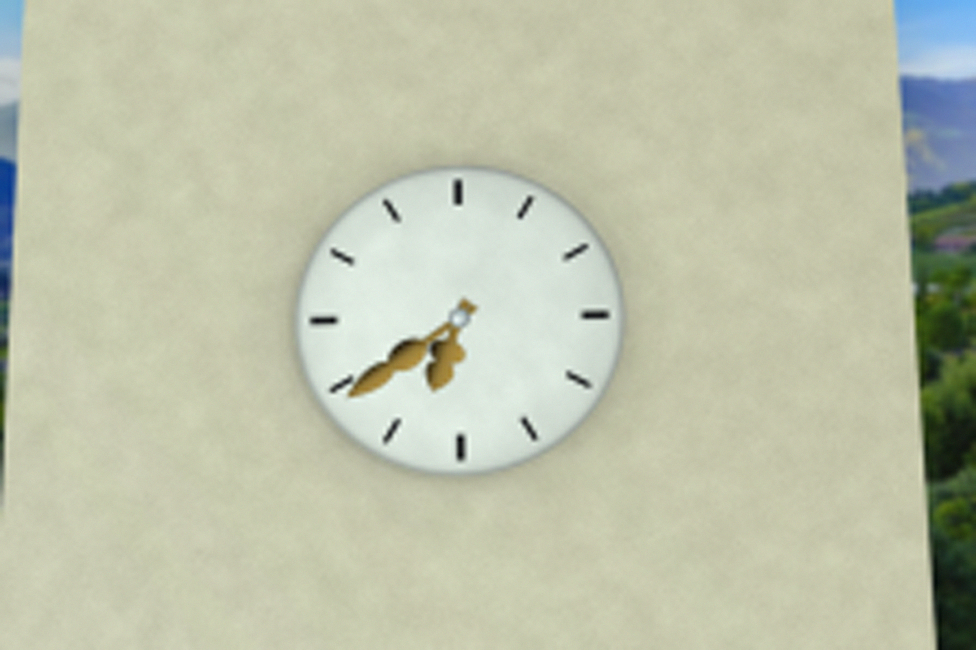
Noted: 6h39
